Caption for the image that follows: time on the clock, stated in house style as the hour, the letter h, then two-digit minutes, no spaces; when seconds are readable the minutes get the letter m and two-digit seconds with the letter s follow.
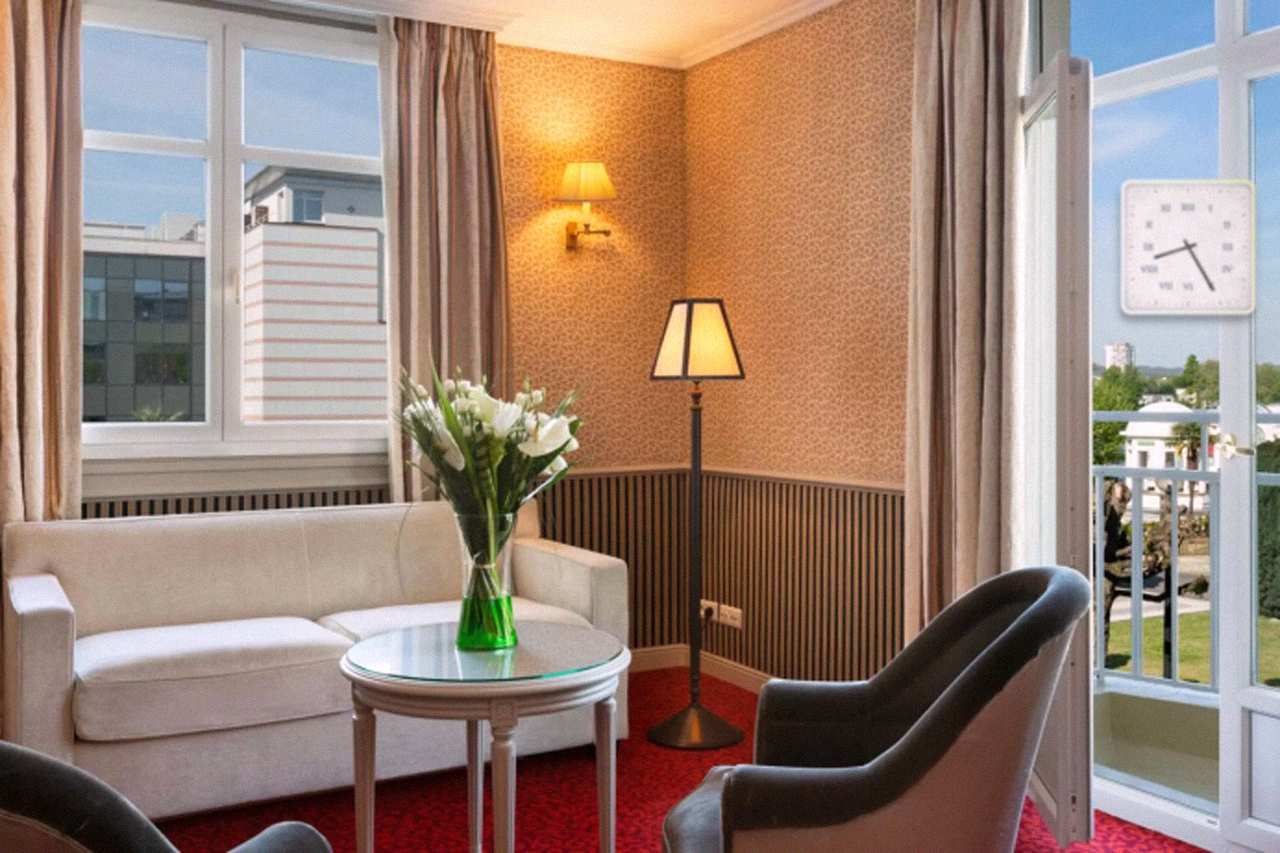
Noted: 8h25
